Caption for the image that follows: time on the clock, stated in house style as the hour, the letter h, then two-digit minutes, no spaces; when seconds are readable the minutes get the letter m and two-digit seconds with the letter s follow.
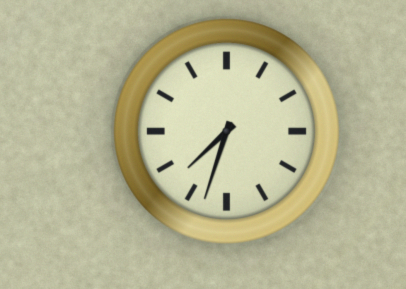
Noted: 7h33
